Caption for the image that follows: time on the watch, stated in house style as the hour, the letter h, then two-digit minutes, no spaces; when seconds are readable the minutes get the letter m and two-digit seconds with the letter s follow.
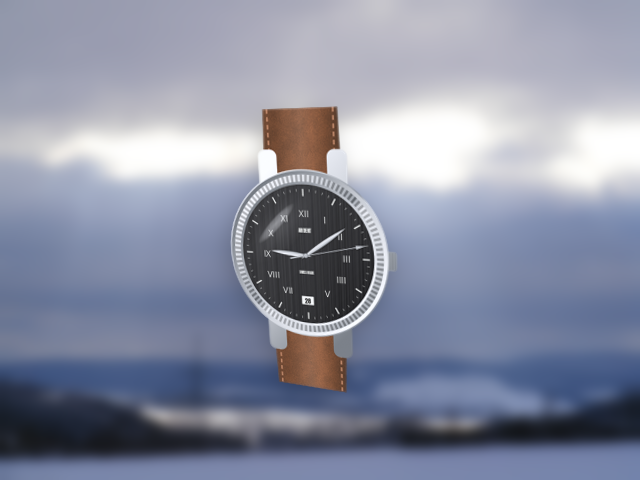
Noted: 9h09m13s
